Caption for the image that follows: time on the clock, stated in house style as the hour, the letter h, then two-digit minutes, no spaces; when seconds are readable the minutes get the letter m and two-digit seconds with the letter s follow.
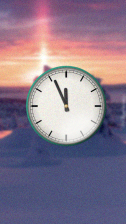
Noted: 11h56
